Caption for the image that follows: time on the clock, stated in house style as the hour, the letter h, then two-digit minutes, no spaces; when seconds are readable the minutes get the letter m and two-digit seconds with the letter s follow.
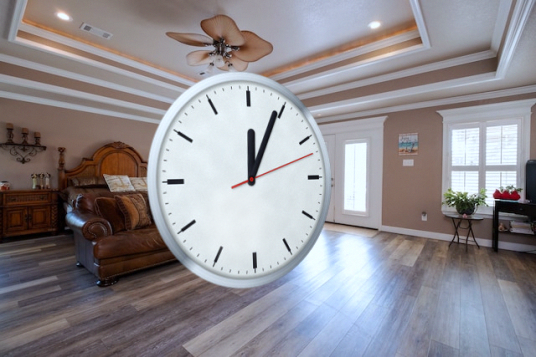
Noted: 12h04m12s
